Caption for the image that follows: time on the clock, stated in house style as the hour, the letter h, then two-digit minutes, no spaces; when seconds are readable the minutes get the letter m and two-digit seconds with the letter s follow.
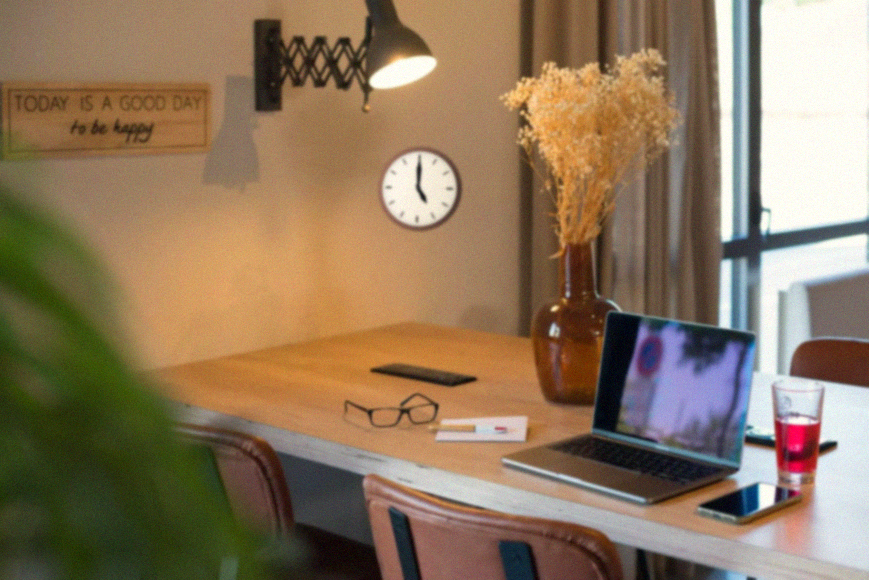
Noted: 5h00
